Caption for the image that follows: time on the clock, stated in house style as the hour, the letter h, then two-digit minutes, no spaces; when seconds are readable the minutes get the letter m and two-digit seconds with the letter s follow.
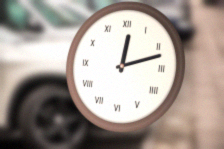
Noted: 12h12
